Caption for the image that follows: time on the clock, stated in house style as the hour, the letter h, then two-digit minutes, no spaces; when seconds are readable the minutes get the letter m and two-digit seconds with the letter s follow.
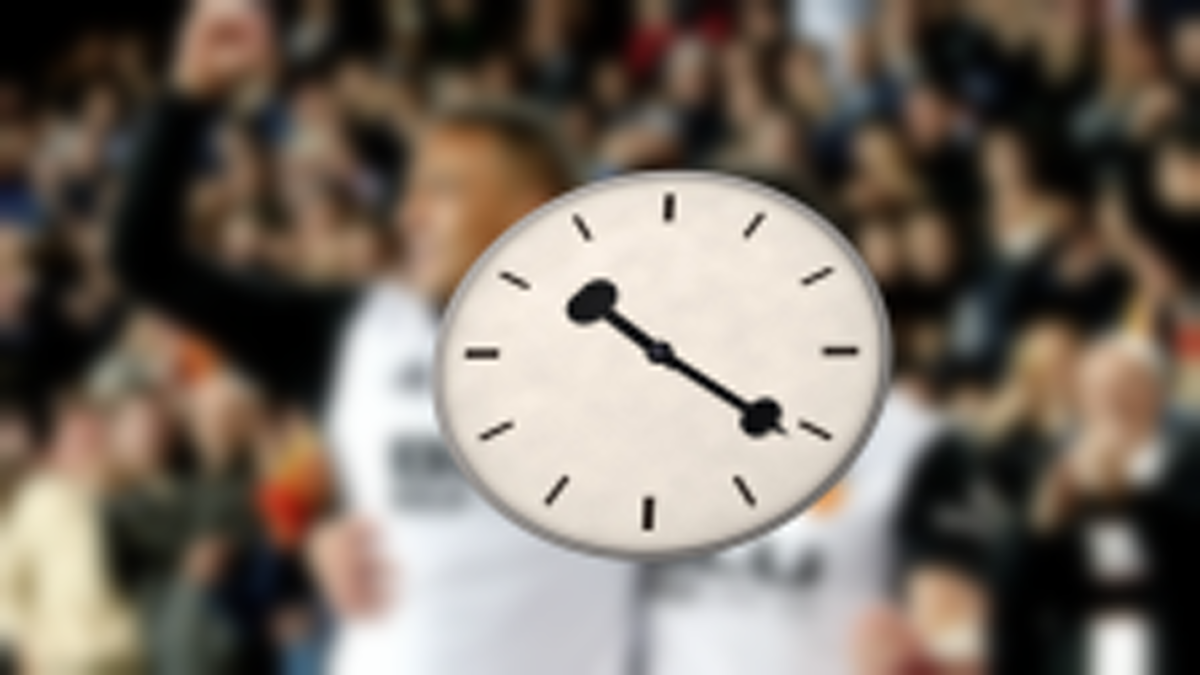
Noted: 10h21
